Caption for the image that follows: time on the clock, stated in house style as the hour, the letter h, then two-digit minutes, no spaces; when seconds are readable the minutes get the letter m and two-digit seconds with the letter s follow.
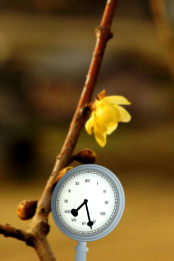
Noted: 7h27
